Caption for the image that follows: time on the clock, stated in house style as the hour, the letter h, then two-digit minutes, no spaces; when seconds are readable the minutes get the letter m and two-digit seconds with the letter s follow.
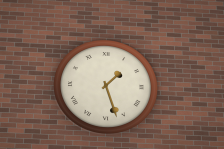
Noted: 1h27
